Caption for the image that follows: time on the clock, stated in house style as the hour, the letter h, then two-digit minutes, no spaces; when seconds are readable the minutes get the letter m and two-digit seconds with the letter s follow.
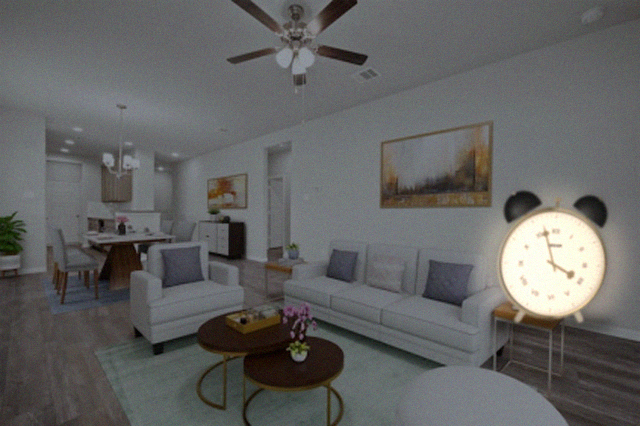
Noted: 3h57
